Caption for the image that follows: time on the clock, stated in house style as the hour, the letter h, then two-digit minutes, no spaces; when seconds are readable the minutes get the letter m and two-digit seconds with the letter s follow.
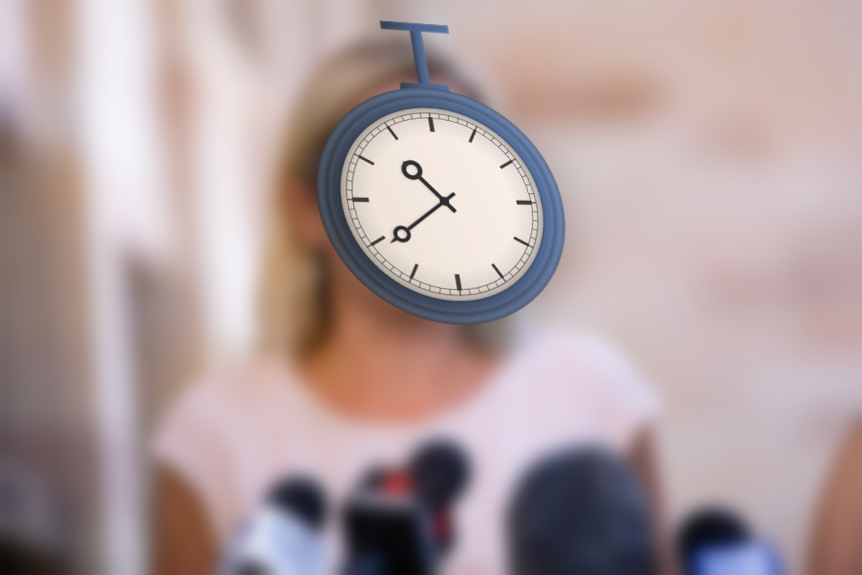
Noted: 10h39
